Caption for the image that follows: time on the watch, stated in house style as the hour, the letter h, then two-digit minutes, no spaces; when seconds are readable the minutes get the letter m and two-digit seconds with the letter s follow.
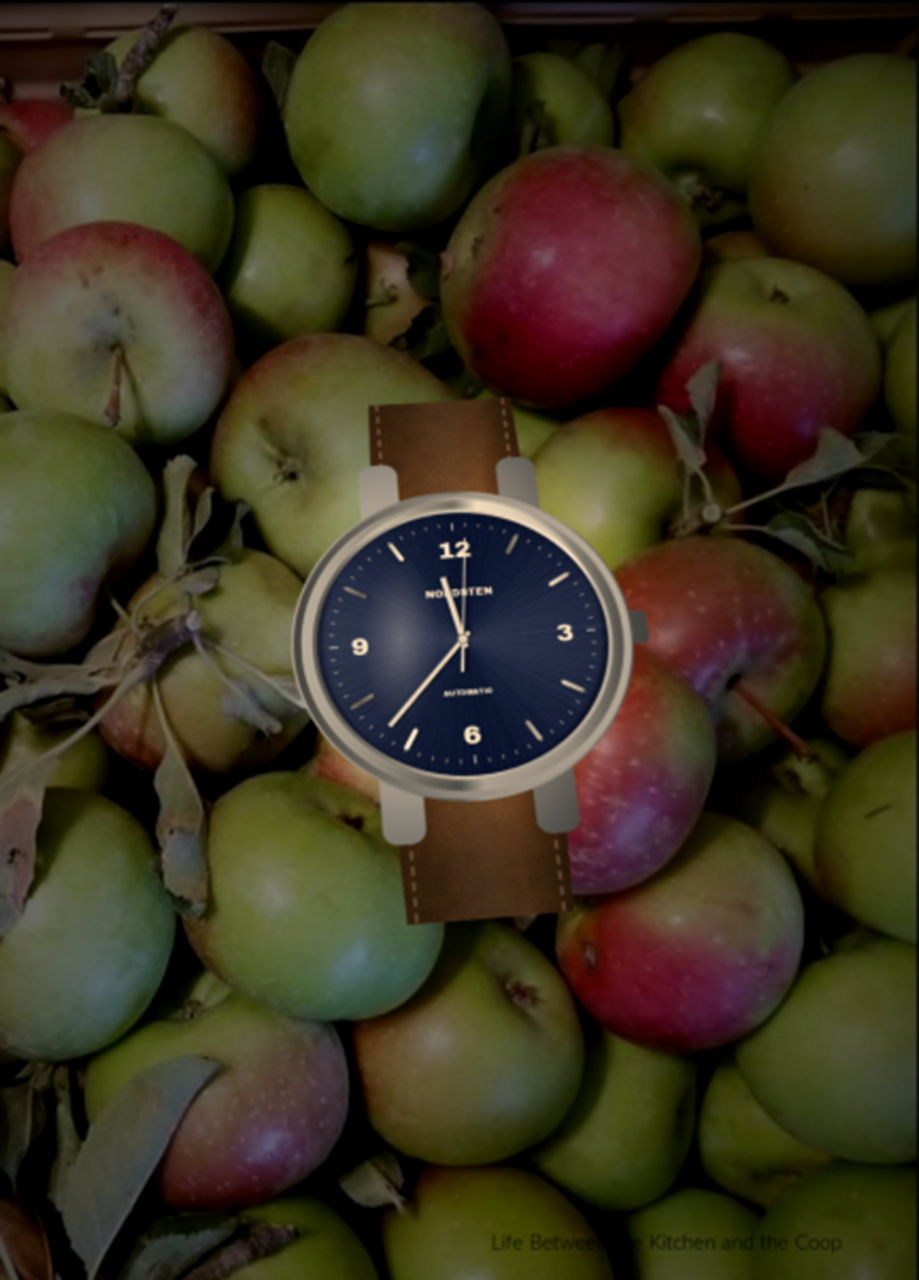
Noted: 11h37m01s
